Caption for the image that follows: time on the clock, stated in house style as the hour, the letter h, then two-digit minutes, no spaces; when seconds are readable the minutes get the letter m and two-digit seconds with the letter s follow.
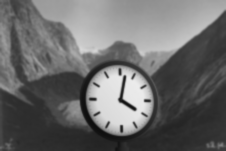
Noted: 4h02
